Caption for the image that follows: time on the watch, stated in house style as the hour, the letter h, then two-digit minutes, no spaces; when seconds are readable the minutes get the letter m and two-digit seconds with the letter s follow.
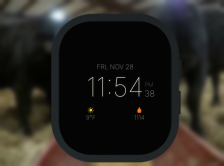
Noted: 11h54m38s
